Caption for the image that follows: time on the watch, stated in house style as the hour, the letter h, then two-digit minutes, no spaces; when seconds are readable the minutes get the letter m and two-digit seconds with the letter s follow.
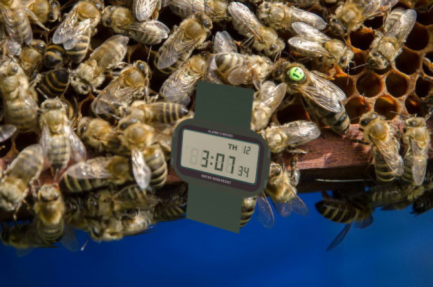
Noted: 3h07m34s
